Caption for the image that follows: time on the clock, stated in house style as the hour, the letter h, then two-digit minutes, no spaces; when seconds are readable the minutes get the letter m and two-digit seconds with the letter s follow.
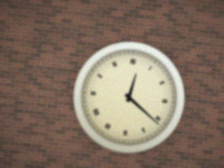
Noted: 12h21
